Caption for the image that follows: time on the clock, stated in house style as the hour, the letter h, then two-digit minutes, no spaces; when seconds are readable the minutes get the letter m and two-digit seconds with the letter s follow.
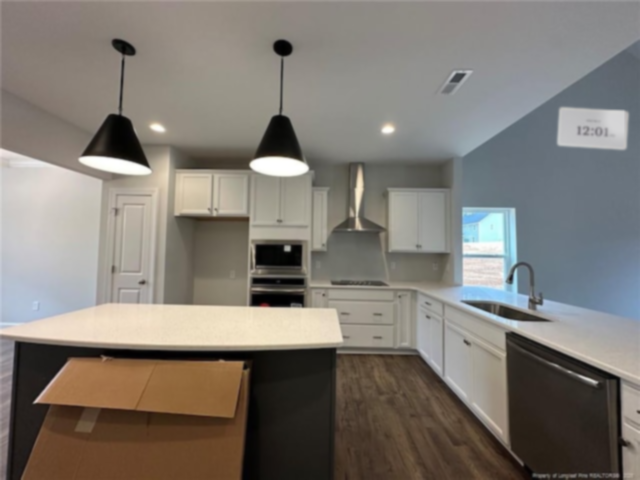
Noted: 12h01
